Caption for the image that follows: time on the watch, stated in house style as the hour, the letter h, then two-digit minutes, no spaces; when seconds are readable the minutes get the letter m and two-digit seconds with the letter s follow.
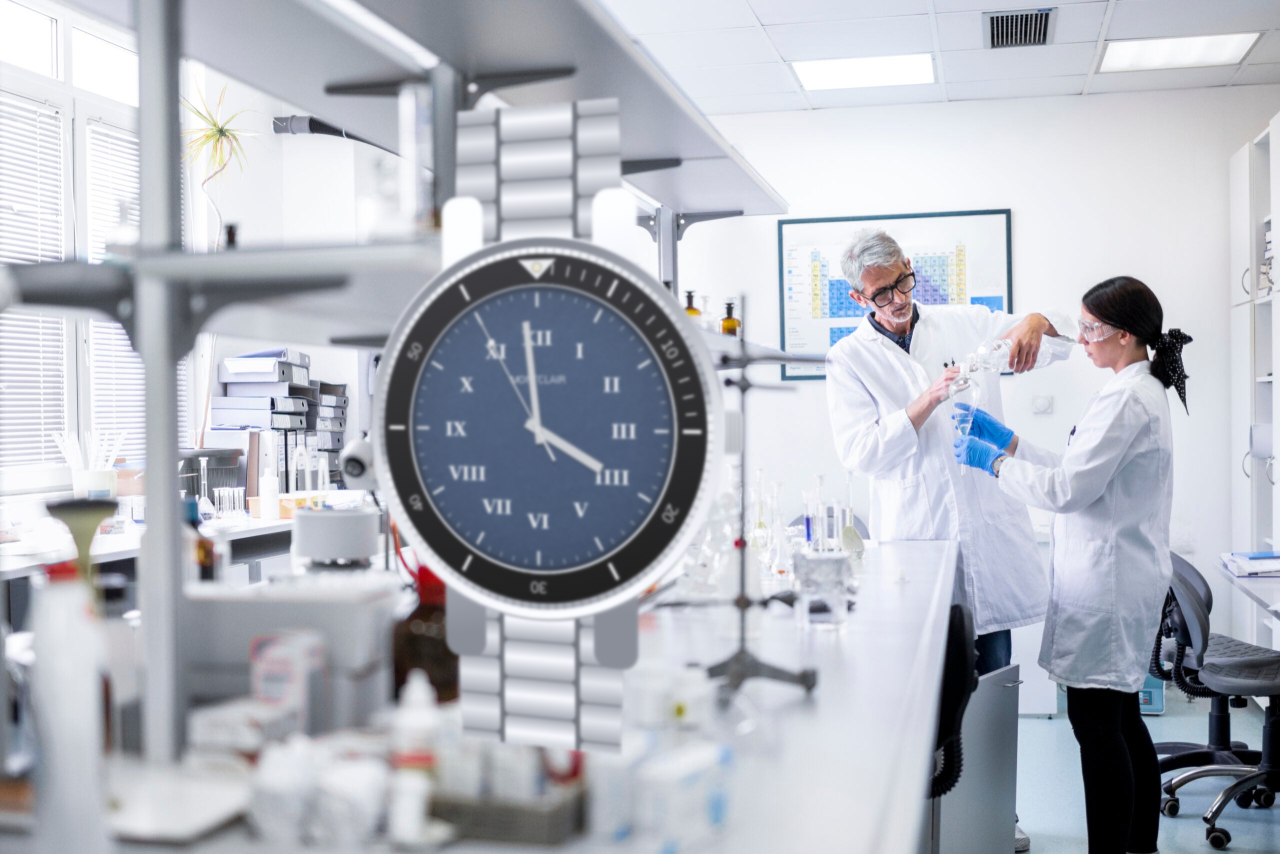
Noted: 3h58m55s
